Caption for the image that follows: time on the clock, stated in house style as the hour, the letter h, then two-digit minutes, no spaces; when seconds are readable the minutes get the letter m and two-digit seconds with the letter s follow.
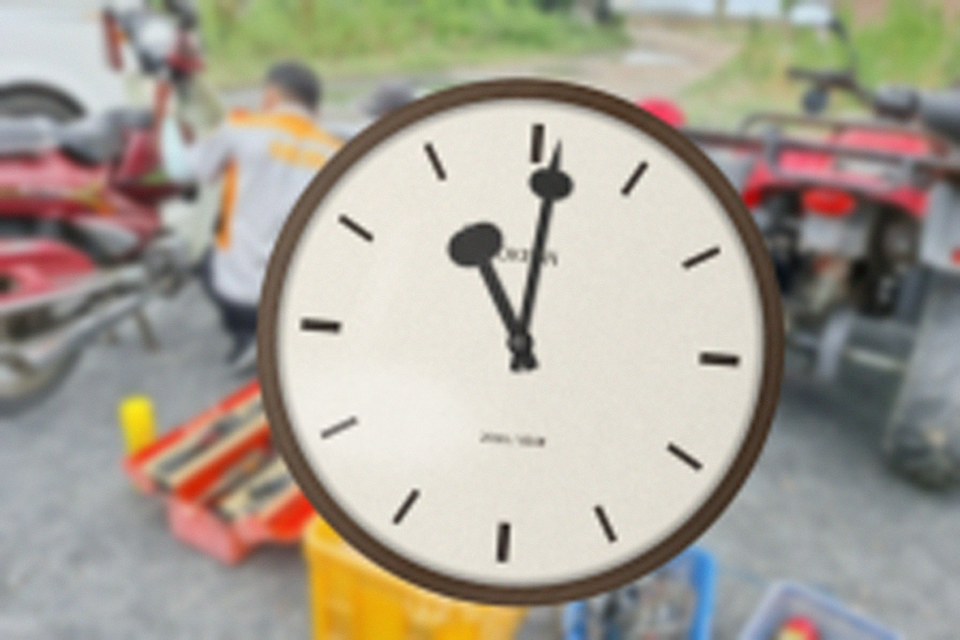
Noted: 11h01
